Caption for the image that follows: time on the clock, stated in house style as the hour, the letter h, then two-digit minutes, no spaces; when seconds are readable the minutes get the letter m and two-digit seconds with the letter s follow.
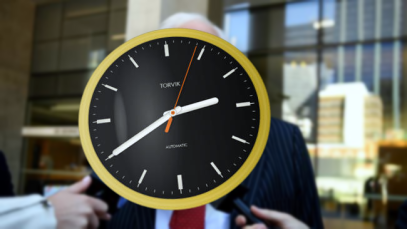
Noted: 2h40m04s
